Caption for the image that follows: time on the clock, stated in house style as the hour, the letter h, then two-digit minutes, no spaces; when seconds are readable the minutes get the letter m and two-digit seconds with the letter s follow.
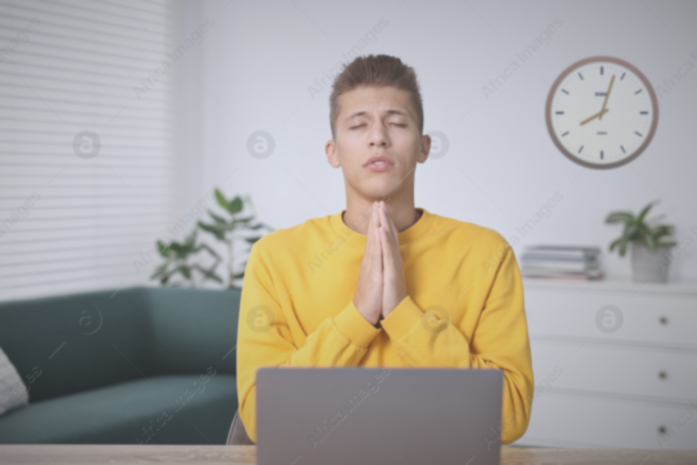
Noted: 8h03
